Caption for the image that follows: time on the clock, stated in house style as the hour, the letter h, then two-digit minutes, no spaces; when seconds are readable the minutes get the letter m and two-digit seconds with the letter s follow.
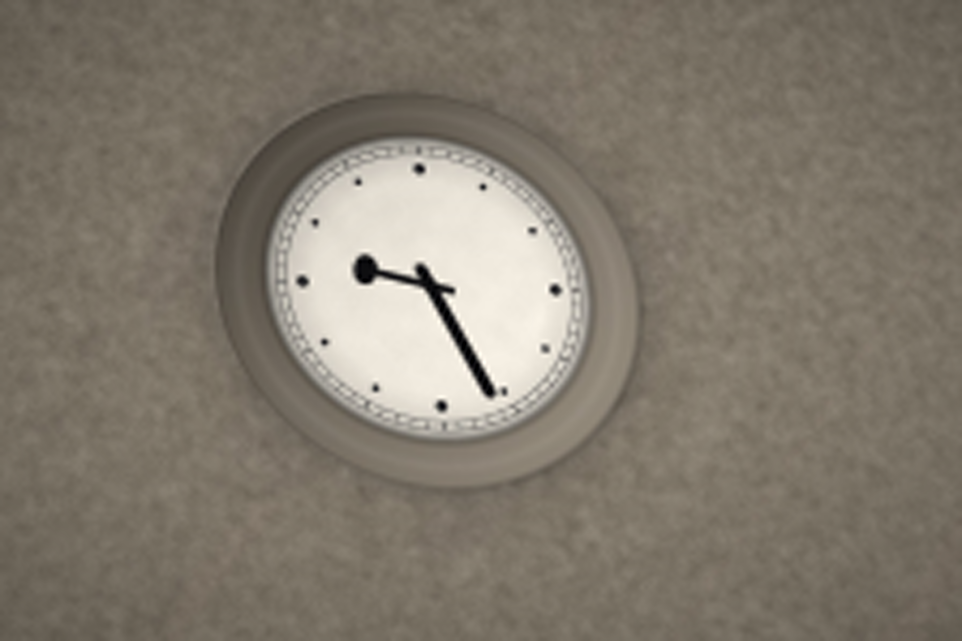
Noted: 9h26
